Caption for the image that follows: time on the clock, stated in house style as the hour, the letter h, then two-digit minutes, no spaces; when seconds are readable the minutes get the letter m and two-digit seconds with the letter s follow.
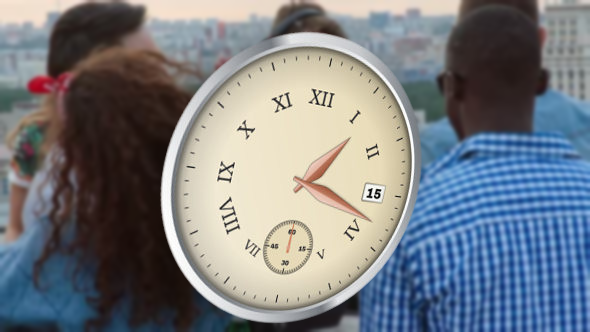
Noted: 1h18
